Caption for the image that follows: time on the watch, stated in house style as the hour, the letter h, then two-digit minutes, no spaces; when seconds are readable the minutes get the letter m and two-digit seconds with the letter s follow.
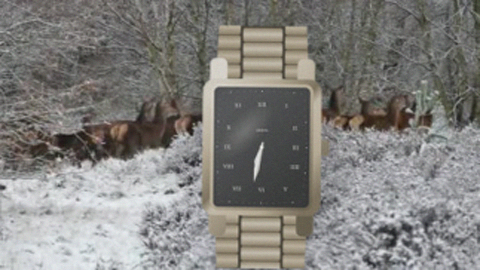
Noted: 6h32
